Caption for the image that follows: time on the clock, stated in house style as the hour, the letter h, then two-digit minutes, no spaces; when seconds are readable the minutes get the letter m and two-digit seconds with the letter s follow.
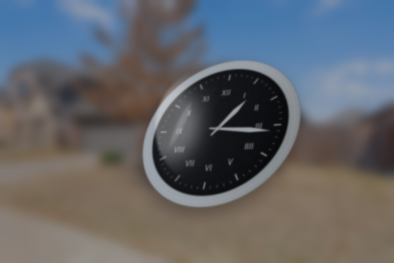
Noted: 1h16
